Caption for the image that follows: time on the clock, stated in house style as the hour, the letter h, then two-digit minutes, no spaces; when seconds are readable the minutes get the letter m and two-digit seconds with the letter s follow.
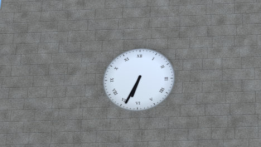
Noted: 6h34
